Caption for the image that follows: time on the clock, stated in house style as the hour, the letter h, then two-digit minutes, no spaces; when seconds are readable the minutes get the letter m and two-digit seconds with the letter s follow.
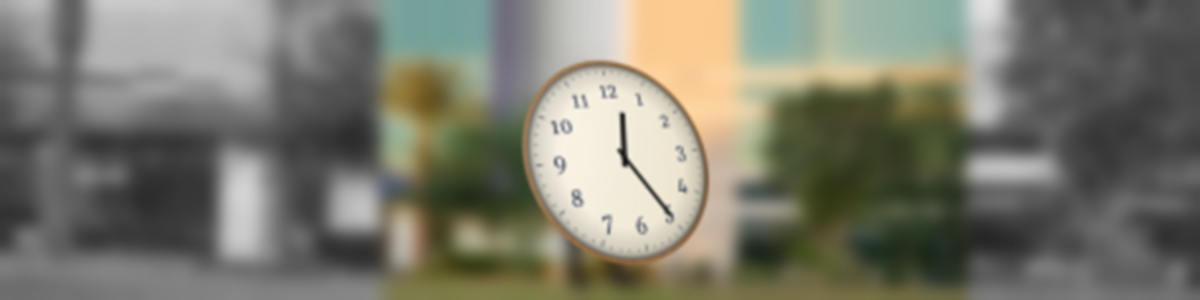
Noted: 12h25
